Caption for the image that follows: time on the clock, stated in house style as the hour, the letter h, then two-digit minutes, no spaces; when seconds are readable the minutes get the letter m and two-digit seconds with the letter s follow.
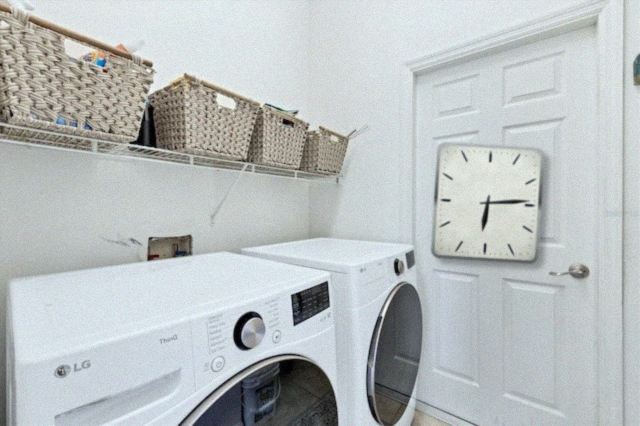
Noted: 6h14
